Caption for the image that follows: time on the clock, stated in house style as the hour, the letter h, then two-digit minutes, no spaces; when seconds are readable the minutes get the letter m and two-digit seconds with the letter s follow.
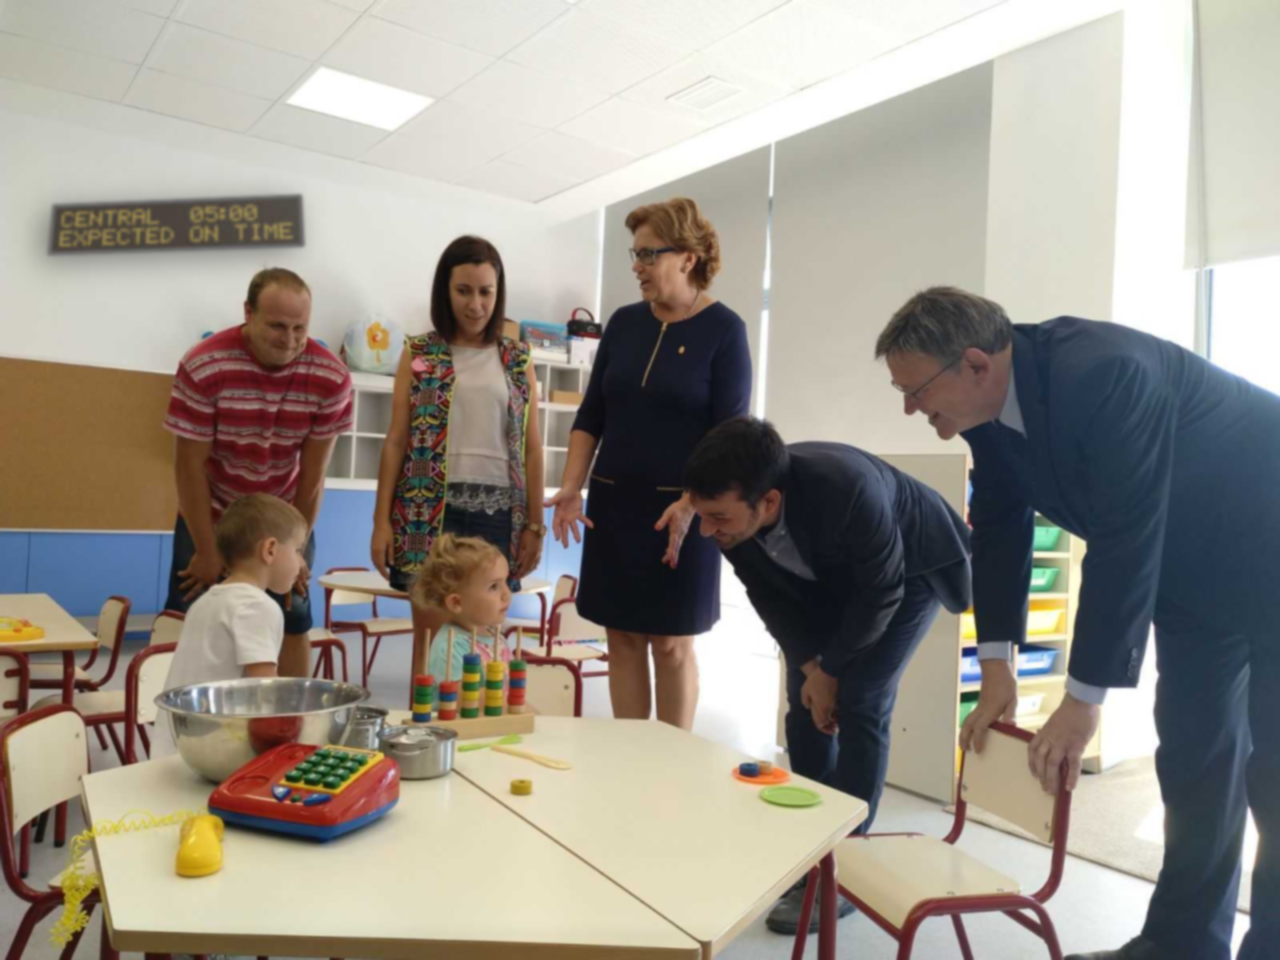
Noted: 5h00
